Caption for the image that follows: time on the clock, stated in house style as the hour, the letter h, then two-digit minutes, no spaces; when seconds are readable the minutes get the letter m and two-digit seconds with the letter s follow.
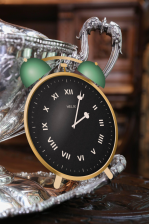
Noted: 2h04
